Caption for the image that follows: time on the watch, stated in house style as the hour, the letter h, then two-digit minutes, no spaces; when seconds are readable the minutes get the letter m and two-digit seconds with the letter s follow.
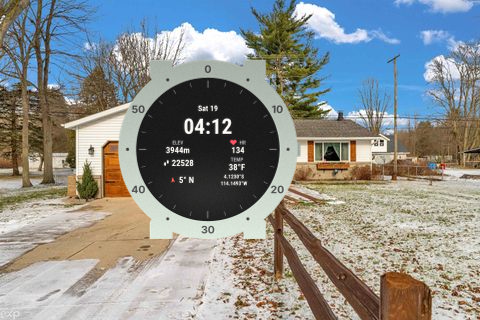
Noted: 4h12
